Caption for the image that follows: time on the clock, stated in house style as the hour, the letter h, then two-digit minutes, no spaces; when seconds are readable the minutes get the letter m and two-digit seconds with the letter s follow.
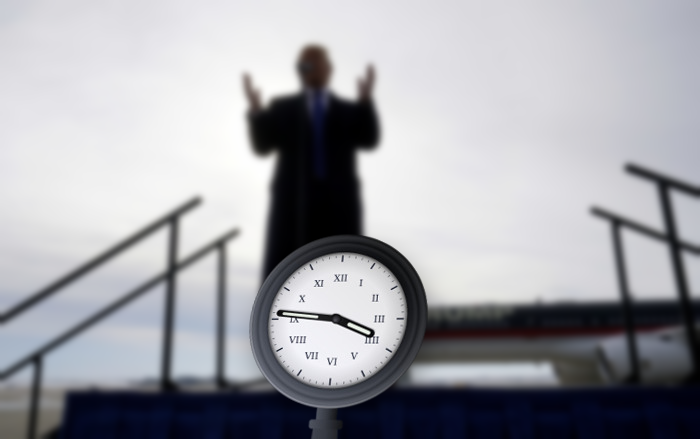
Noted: 3h46
